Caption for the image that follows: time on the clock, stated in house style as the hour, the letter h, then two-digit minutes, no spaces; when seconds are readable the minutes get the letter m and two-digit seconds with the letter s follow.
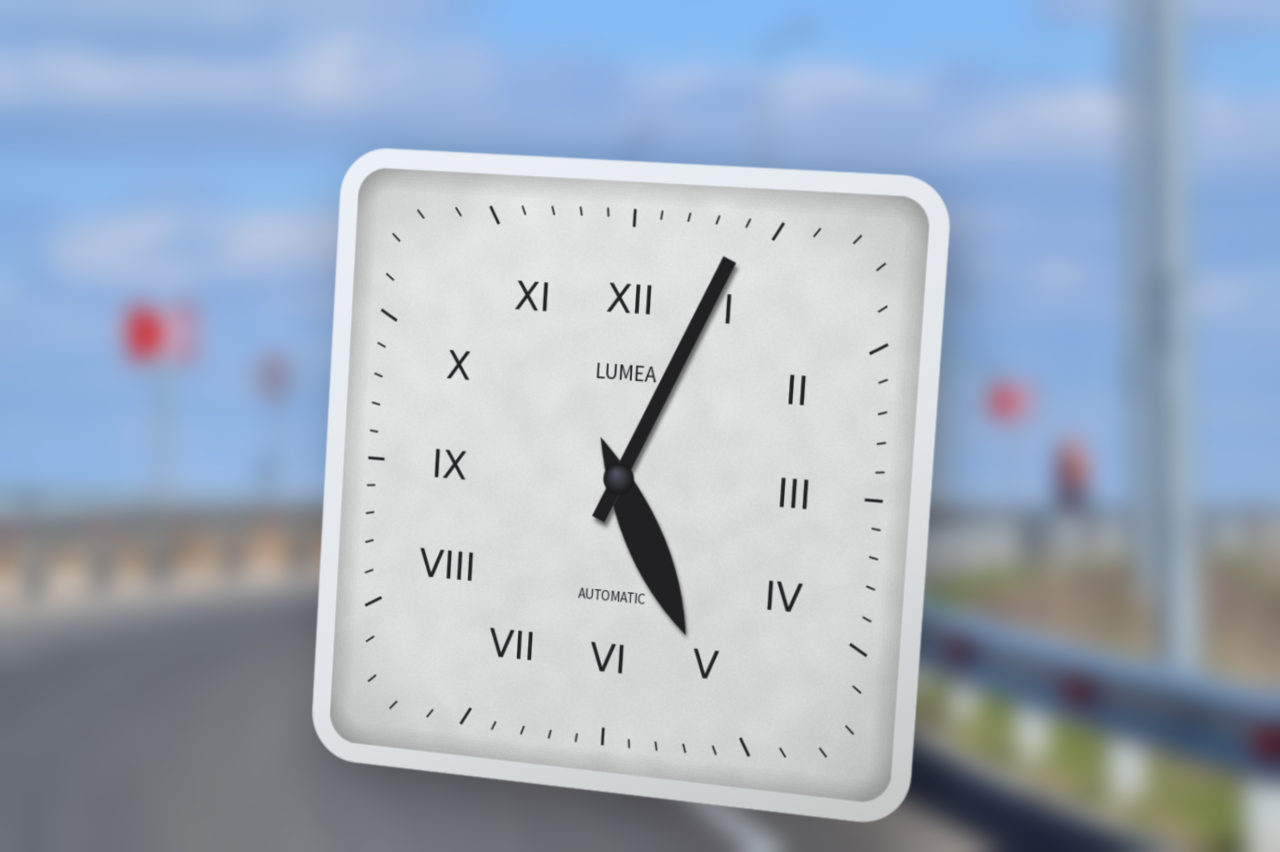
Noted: 5h04
